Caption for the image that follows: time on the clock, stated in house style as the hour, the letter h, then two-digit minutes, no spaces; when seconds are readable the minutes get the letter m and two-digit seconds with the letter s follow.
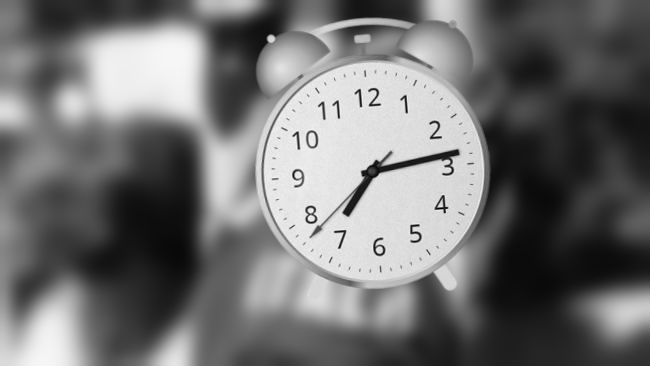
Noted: 7h13m38s
